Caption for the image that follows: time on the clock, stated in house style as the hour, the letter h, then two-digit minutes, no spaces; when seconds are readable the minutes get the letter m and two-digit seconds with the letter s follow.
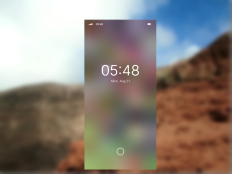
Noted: 5h48
